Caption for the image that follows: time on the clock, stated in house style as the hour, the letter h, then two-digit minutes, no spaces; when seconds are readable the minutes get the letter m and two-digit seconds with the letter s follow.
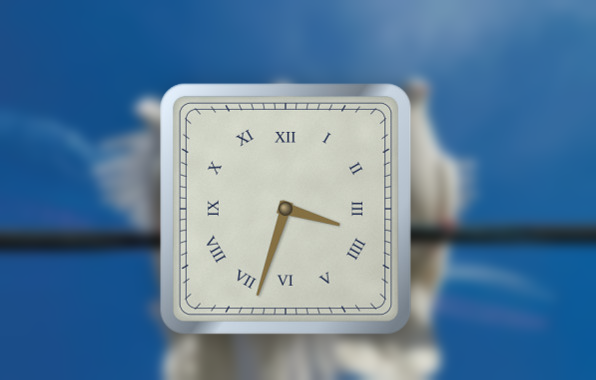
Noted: 3h33
